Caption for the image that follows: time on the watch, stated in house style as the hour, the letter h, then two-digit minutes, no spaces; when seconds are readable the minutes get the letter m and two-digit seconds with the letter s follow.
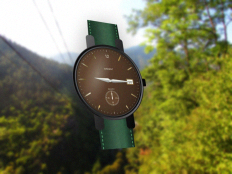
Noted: 9h15
